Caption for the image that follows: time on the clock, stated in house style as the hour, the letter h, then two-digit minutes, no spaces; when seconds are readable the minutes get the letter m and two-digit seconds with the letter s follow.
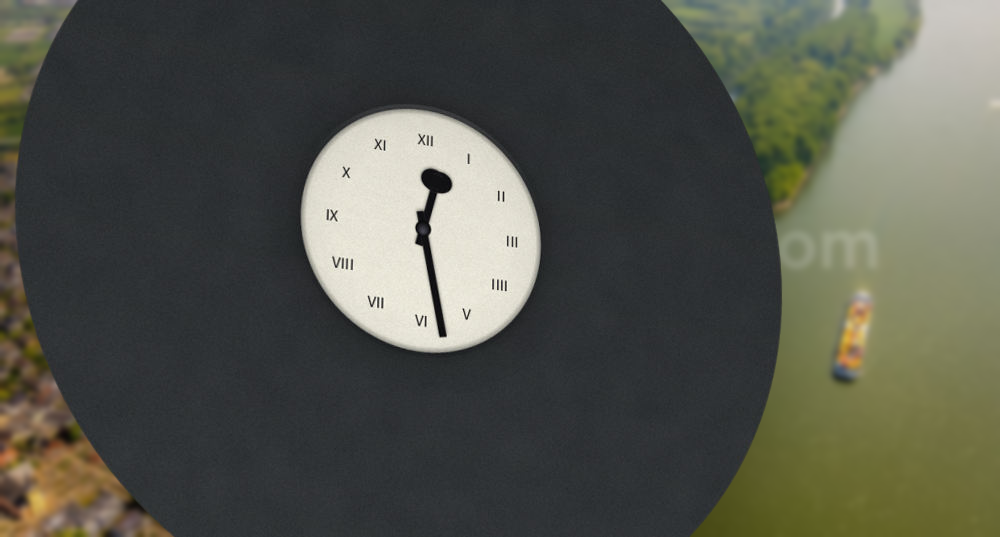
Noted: 12h28
